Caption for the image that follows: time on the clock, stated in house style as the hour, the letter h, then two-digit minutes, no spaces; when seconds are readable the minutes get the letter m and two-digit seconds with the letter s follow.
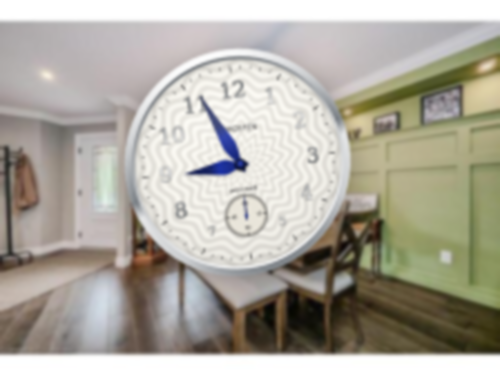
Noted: 8h56
